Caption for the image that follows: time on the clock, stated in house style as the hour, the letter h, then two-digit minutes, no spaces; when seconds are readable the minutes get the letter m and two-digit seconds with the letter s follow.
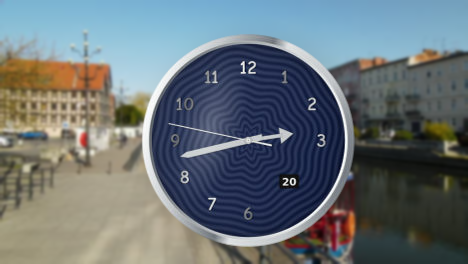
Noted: 2h42m47s
